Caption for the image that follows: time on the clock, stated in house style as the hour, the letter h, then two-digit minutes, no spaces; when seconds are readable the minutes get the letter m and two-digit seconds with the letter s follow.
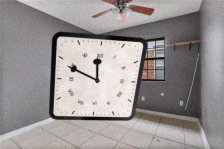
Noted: 11h49
